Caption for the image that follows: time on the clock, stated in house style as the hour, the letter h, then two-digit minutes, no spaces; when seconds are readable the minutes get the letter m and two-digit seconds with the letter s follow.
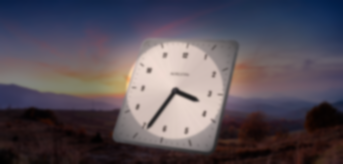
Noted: 3h34
